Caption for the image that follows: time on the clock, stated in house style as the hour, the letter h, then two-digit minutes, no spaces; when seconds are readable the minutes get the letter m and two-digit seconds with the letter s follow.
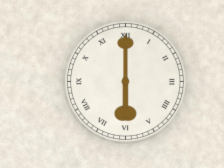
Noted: 6h00
